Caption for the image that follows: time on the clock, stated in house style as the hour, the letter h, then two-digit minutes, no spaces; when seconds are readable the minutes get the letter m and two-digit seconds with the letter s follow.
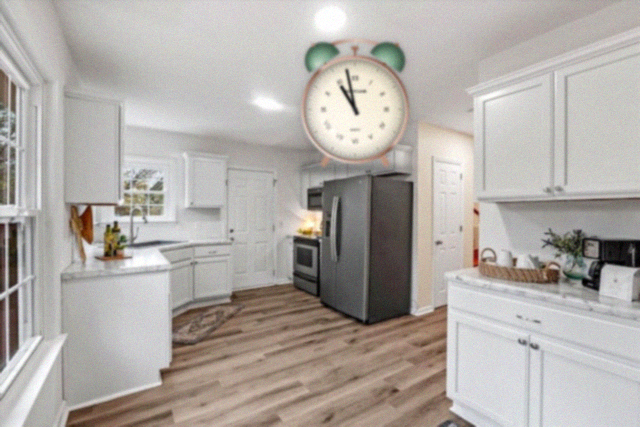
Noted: 10h58
